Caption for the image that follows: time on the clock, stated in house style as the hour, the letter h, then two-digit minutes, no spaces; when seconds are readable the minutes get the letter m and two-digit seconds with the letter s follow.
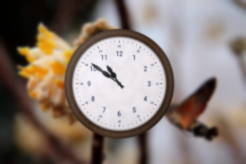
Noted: 10h51
